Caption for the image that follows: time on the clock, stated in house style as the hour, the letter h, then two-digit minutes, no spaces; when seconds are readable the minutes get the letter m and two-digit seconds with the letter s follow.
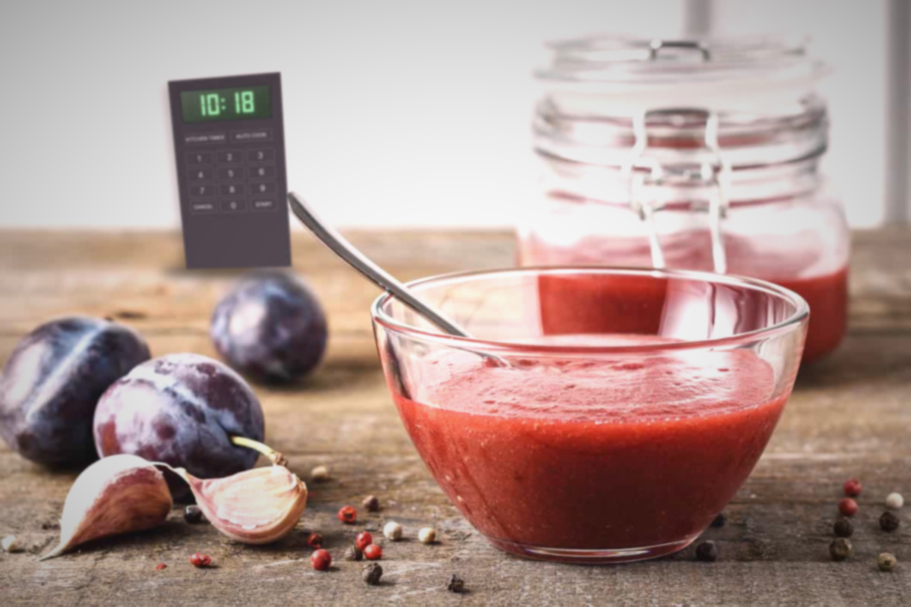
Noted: 10h18
